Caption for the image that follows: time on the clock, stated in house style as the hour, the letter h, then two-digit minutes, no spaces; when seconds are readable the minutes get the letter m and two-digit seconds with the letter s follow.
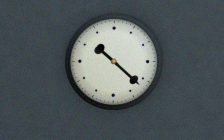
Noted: 10h22
